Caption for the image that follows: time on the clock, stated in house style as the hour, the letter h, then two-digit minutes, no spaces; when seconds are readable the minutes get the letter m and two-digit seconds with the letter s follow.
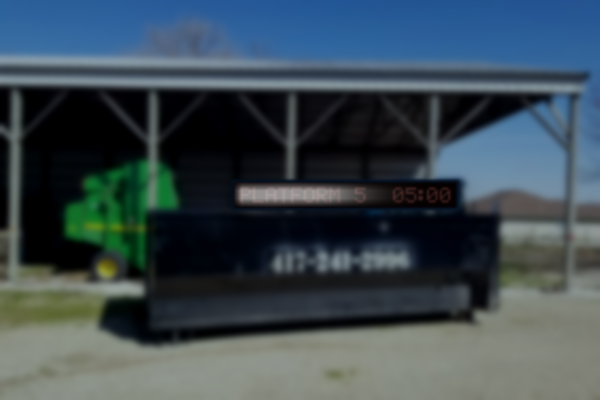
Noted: 5h00
